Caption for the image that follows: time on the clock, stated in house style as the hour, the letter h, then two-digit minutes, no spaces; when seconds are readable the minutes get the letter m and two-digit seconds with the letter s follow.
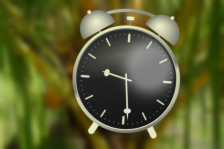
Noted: 9h29
